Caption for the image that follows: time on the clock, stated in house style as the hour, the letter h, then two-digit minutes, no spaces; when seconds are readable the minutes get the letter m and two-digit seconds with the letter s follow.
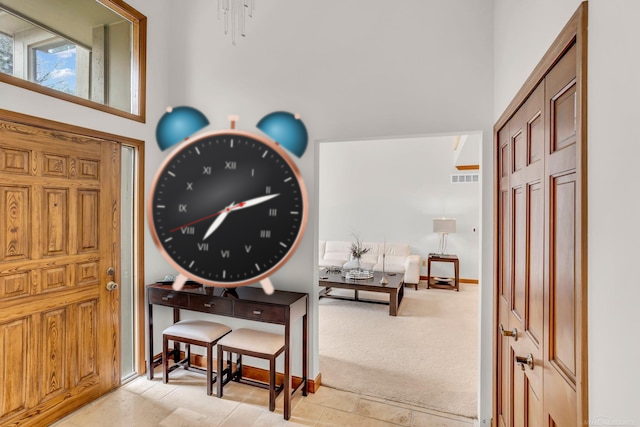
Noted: 7h11m41s
